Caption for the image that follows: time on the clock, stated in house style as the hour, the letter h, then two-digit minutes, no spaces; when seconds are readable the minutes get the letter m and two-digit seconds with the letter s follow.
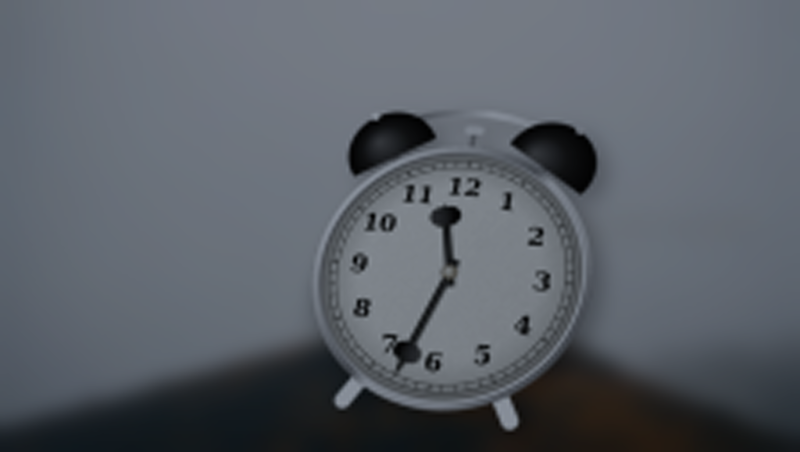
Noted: 11h33
